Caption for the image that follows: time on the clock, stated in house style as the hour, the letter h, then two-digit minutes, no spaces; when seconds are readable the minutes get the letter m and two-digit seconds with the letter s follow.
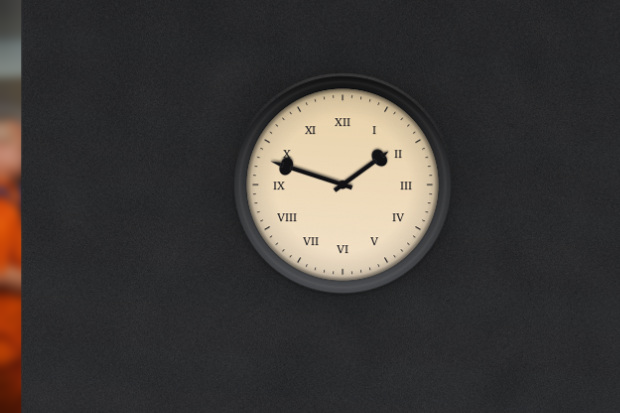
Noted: 1h48
